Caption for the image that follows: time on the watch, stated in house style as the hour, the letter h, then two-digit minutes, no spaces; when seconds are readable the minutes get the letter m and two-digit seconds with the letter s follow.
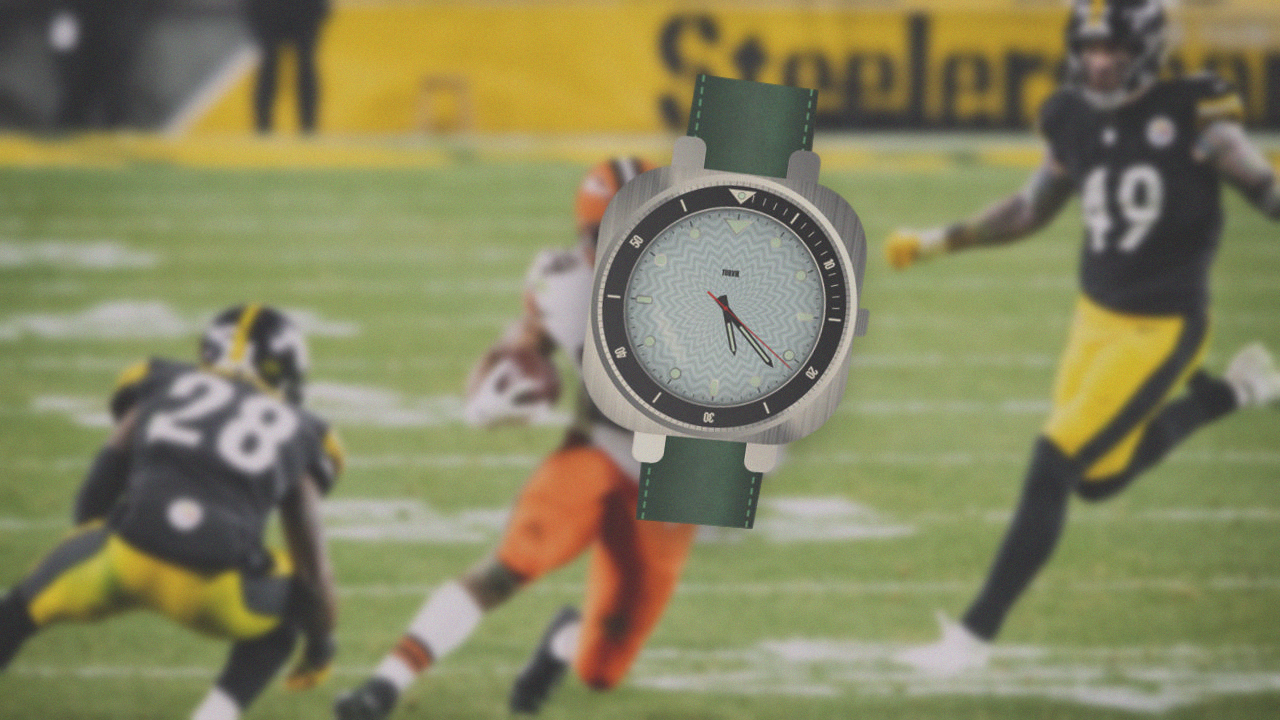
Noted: 5h22m21s
